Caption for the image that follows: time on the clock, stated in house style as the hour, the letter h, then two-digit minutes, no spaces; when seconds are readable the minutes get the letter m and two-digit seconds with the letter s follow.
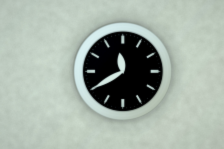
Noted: 11h40
